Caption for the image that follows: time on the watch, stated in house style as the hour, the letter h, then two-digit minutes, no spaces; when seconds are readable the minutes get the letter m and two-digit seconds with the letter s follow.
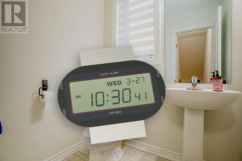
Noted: 10h30m41s
